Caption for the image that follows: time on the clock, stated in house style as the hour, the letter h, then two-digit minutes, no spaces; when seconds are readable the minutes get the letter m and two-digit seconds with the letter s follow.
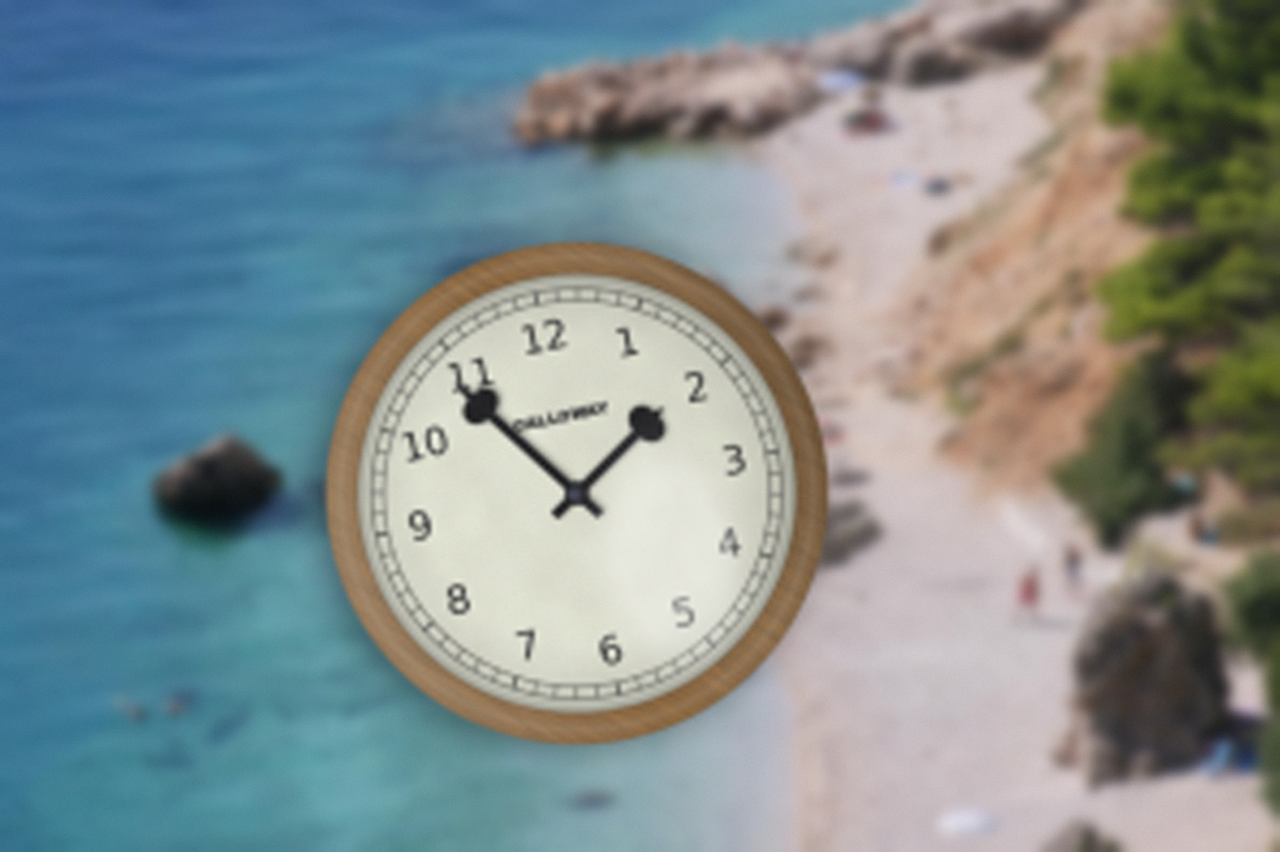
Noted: 1h54
